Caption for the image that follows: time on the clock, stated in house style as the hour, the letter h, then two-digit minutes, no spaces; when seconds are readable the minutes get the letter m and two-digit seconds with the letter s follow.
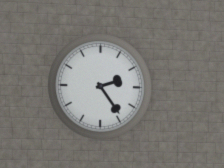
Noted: 2h24
